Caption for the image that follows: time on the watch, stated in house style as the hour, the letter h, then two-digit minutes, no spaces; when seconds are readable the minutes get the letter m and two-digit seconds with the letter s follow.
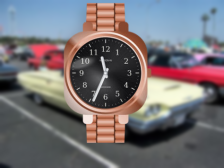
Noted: 11h34
